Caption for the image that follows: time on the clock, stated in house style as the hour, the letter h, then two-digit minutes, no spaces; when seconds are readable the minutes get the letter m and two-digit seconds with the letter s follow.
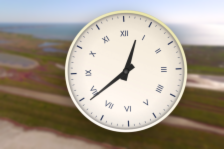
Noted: 12h39
